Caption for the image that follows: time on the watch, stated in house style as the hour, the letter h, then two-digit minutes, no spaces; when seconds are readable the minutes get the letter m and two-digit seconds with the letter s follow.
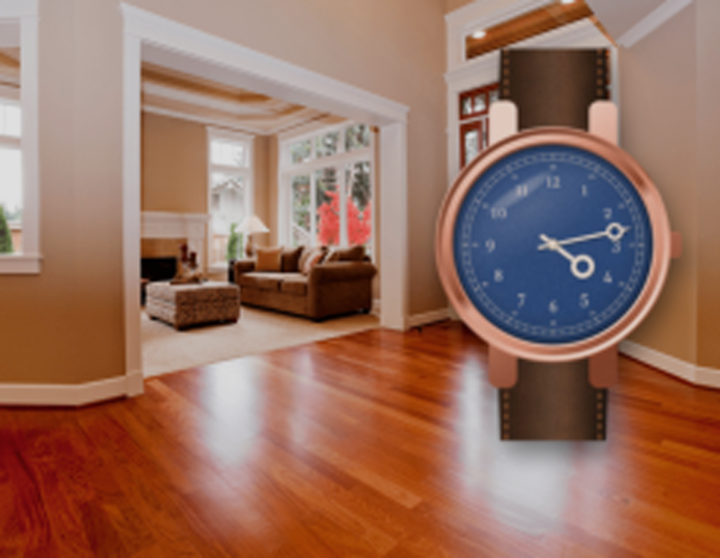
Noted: 4h13
